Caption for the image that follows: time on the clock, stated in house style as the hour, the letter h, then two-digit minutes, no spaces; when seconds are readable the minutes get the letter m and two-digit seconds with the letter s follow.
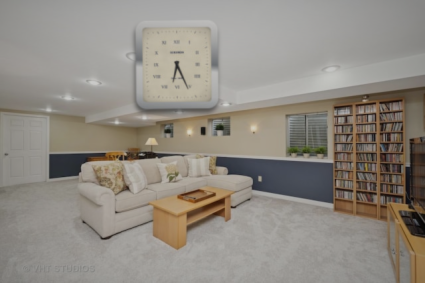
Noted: 6h26
